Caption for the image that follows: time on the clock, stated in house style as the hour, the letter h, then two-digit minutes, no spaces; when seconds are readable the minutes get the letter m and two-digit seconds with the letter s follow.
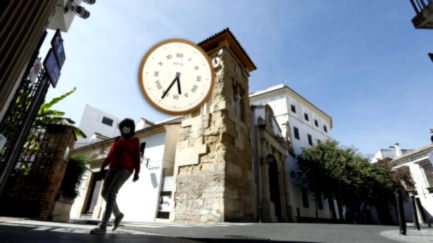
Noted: 5h35
